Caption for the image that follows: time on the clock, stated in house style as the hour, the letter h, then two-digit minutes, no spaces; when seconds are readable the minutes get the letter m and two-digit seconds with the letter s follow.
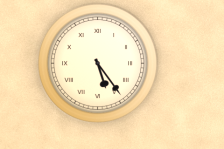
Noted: 5h24
